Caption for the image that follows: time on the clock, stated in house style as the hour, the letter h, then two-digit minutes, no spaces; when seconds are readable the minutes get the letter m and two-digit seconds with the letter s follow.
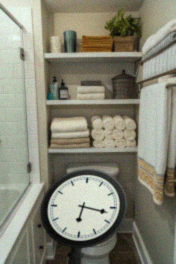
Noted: 6h17
